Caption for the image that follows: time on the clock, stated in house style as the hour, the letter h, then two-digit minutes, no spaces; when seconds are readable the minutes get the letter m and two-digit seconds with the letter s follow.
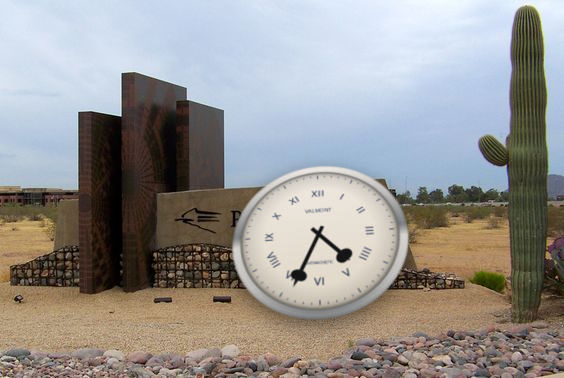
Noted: 4h34
